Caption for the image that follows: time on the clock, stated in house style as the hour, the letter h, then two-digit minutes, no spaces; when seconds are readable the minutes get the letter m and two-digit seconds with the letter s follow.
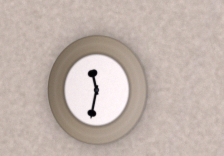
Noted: 11h32
